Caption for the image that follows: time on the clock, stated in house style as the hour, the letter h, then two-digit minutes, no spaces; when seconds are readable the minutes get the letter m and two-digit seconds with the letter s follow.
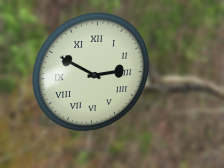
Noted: 2h50
